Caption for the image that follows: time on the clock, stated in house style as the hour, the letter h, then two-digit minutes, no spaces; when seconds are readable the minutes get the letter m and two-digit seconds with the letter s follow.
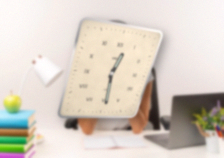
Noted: 12h29
